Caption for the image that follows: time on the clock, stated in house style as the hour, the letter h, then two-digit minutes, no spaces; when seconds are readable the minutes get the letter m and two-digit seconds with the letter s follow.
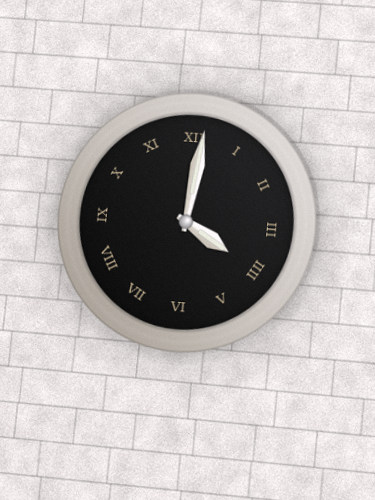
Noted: 4h01
